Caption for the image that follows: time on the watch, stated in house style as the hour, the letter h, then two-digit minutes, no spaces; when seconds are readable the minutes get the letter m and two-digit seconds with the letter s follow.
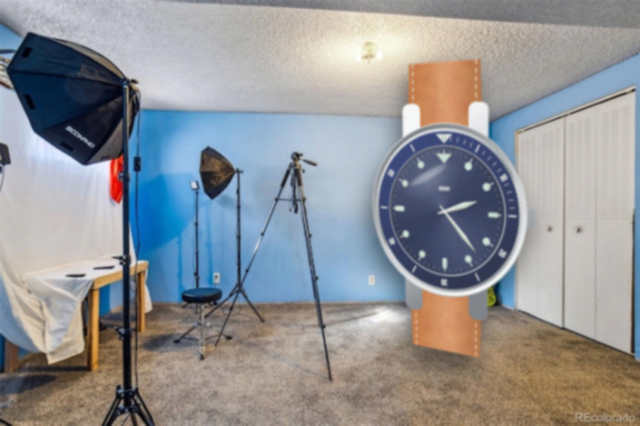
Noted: 2h23
